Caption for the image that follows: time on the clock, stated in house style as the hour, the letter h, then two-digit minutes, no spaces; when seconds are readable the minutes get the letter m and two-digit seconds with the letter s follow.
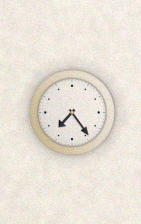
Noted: 7h24
